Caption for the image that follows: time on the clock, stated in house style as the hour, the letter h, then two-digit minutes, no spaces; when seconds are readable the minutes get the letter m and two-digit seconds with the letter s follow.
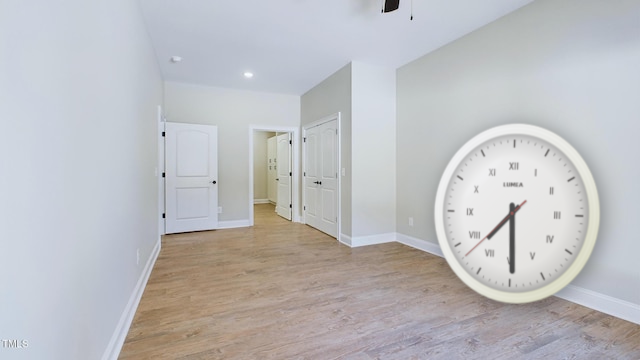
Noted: 7h29m38s
